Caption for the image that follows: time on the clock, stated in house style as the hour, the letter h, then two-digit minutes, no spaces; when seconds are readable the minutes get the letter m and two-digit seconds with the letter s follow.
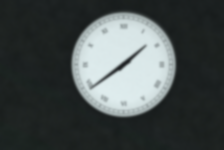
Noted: 1h39
